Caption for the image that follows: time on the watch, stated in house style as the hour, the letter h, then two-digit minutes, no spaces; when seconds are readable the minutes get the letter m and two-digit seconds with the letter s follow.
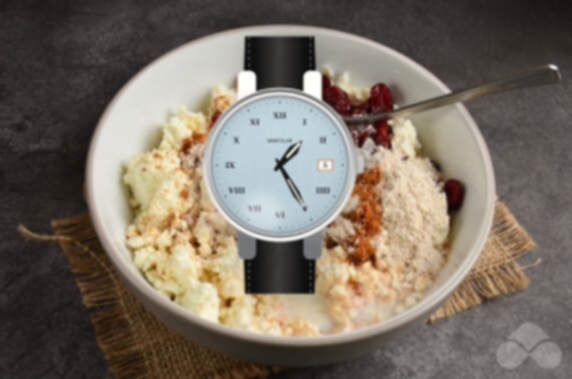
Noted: 1h25
